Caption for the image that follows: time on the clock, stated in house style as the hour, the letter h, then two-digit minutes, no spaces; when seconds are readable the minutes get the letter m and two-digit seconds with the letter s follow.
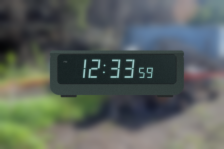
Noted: 12h33m59s
